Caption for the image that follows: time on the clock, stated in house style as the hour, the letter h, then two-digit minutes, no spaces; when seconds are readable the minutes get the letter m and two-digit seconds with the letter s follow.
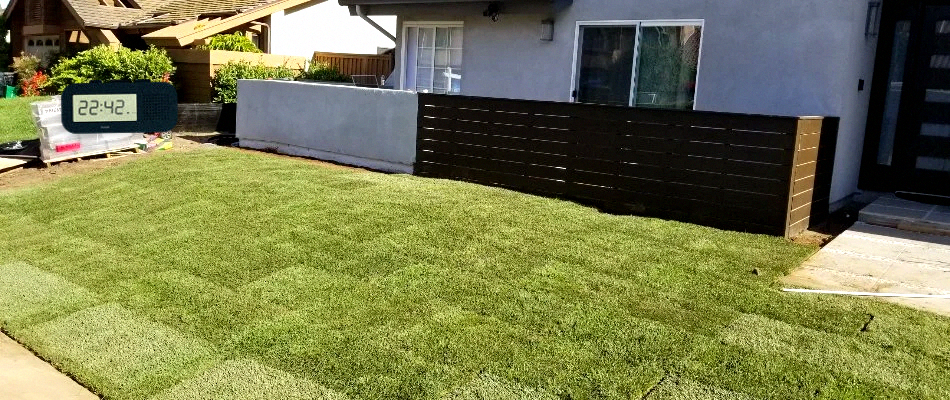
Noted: 22h42
